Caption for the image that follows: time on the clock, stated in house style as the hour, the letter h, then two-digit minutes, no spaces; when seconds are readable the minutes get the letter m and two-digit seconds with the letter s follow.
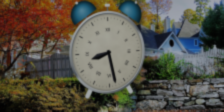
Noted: 8h28
